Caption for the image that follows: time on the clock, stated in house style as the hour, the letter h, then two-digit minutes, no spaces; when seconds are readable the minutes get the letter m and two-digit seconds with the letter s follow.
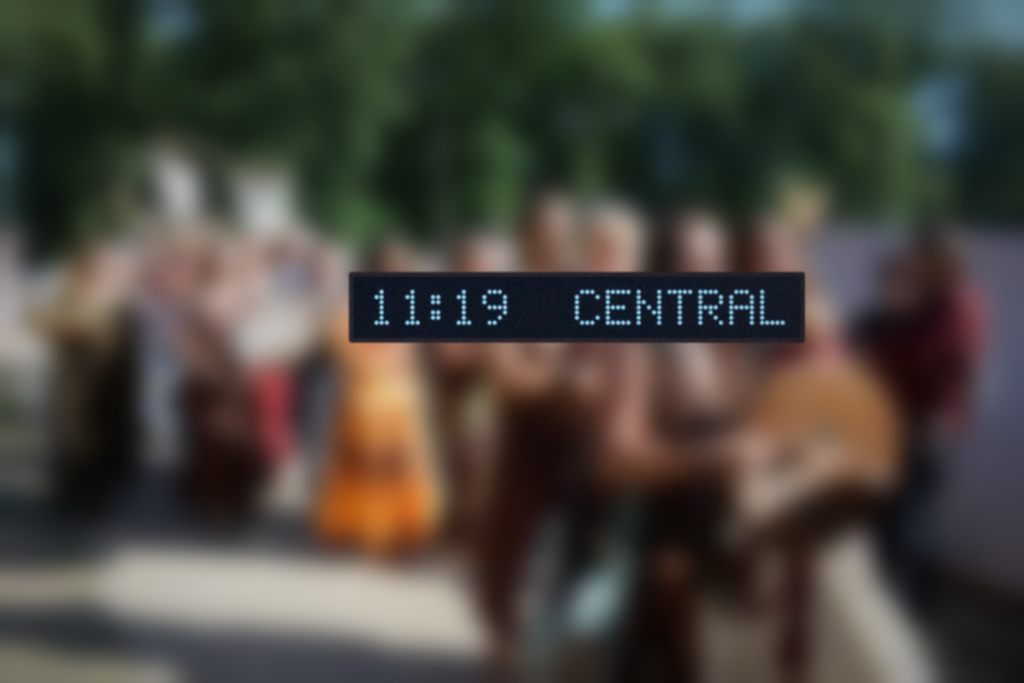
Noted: 11h19
